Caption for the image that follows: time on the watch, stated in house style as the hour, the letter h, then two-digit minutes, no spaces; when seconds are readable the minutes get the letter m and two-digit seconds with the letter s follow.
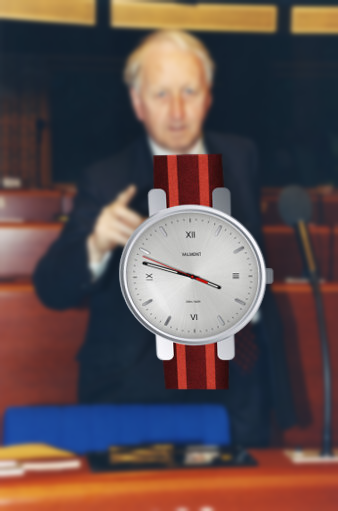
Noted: 3h47m49s
